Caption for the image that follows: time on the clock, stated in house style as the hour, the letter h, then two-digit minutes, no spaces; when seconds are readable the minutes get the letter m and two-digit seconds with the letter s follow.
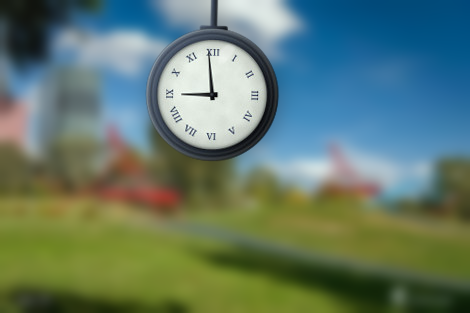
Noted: 8h59
